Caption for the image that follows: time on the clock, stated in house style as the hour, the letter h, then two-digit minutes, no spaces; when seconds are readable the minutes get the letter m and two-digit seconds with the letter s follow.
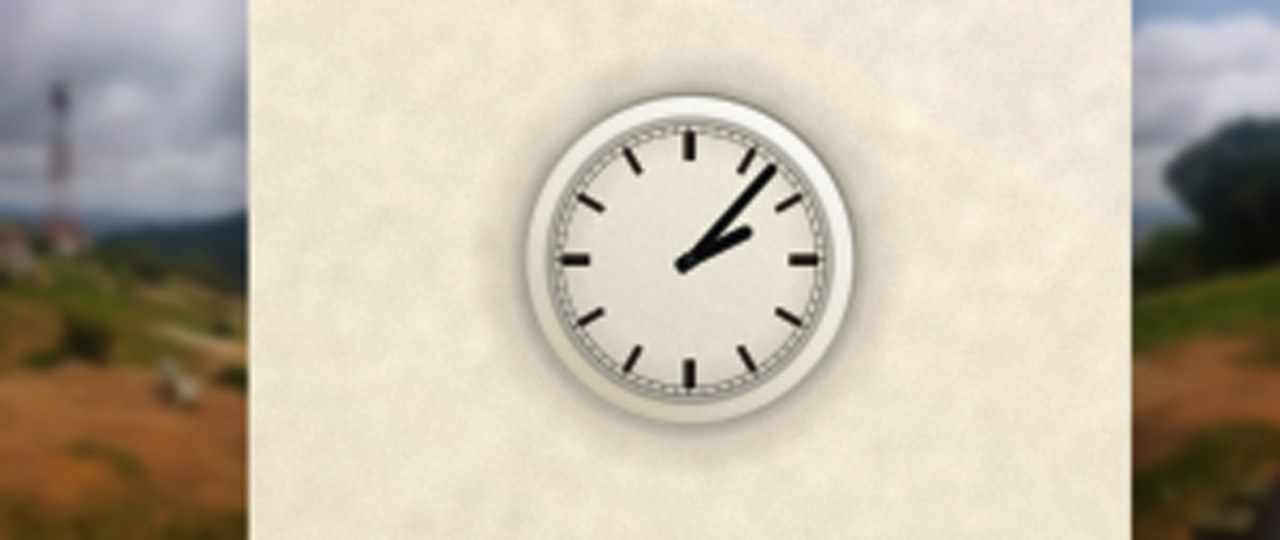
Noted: 2h07
